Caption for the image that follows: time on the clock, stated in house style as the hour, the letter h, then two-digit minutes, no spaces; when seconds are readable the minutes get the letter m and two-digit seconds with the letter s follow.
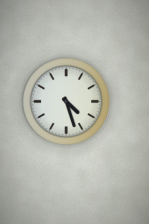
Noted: 4h27
